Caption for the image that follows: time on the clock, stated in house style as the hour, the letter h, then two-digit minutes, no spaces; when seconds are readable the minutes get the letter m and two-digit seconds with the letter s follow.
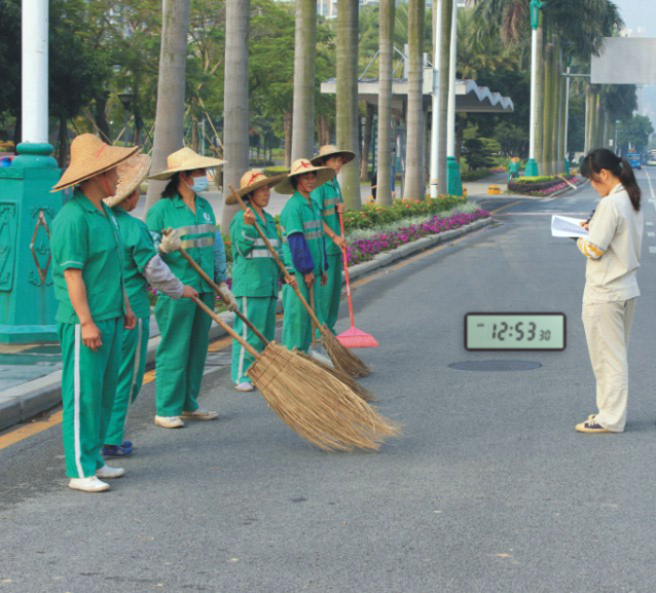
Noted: 12h53
